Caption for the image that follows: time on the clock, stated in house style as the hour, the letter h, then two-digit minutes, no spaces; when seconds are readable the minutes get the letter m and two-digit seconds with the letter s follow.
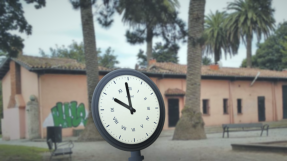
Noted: 9h59
